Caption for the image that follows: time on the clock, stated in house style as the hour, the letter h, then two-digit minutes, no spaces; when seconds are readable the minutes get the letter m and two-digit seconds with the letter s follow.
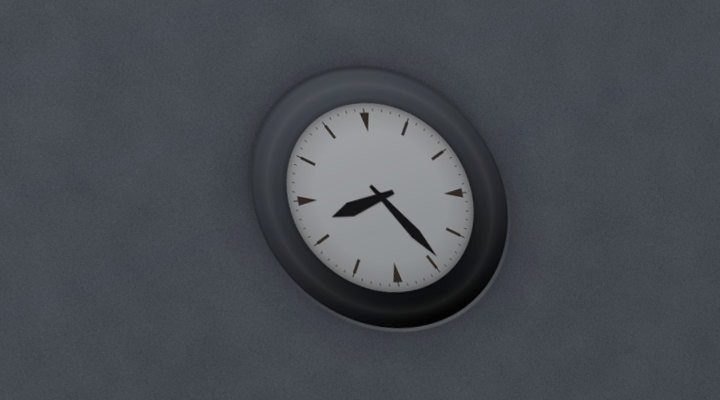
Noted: 8h24
